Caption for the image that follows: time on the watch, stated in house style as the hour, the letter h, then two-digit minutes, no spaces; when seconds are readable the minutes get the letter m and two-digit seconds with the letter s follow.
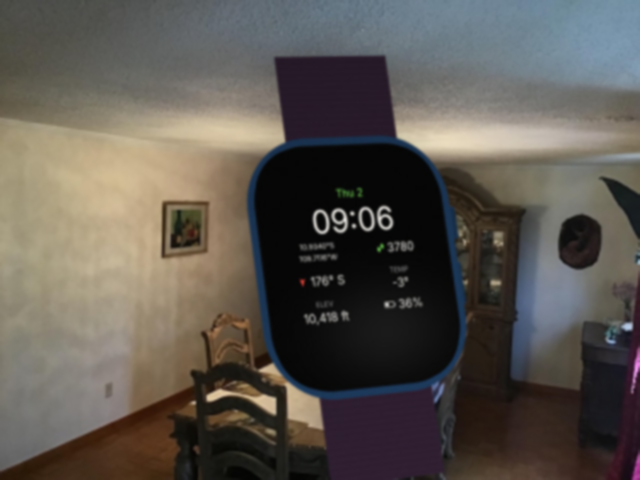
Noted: 9h06
